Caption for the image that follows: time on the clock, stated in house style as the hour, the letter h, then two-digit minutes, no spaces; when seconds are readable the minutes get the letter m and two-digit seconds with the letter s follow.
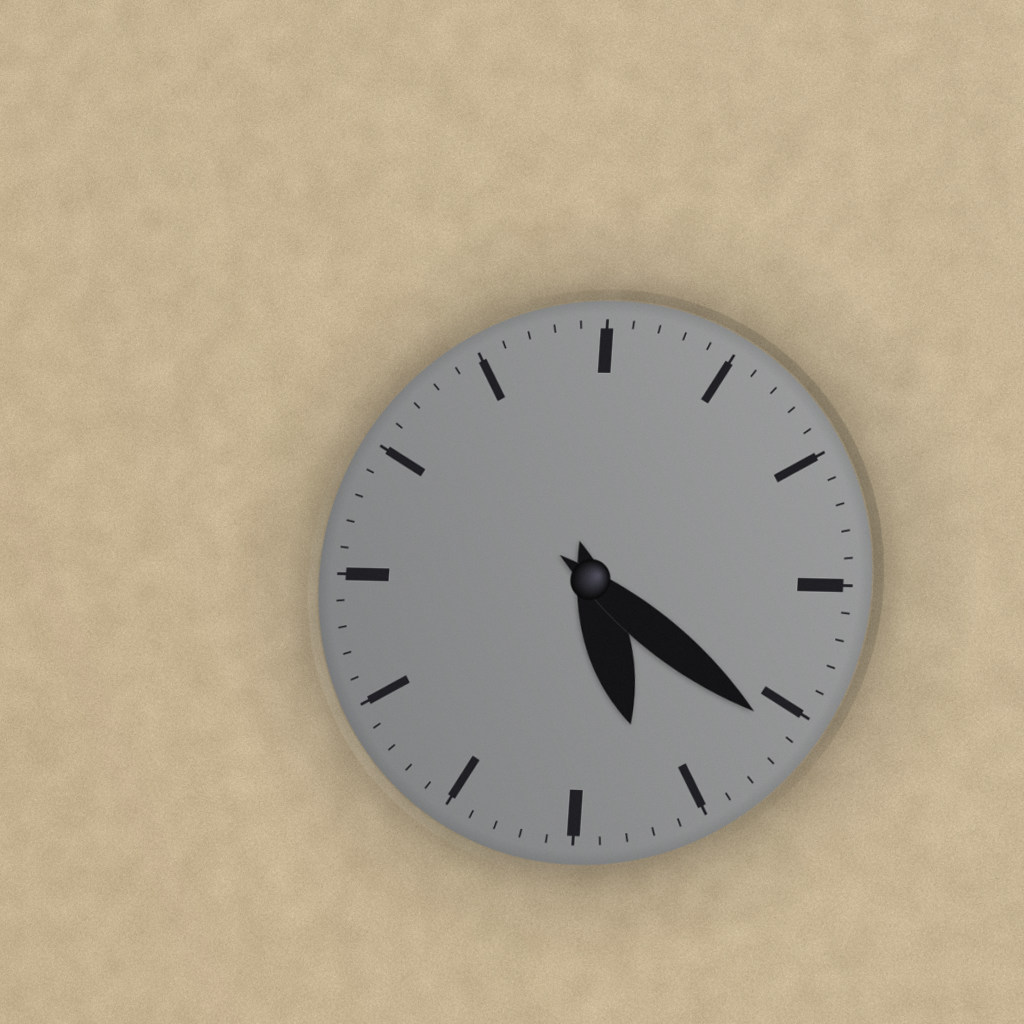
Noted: 5h21
